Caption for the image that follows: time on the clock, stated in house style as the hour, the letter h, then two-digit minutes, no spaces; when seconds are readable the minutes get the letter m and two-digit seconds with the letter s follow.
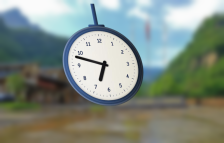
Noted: 6h48
